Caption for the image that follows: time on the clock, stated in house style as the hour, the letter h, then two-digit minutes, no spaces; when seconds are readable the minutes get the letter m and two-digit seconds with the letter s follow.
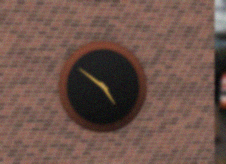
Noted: 4h51
